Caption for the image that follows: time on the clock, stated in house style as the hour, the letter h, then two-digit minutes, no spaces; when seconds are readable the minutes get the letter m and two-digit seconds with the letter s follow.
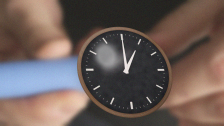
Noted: 1h00
